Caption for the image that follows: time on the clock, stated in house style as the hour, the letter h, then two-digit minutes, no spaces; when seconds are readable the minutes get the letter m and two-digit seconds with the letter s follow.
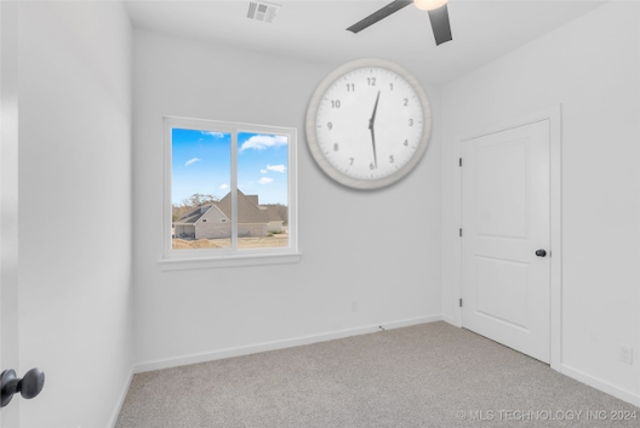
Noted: 12h29
